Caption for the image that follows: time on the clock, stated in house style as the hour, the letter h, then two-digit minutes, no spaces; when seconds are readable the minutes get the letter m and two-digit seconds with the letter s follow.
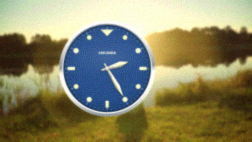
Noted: 2h25
